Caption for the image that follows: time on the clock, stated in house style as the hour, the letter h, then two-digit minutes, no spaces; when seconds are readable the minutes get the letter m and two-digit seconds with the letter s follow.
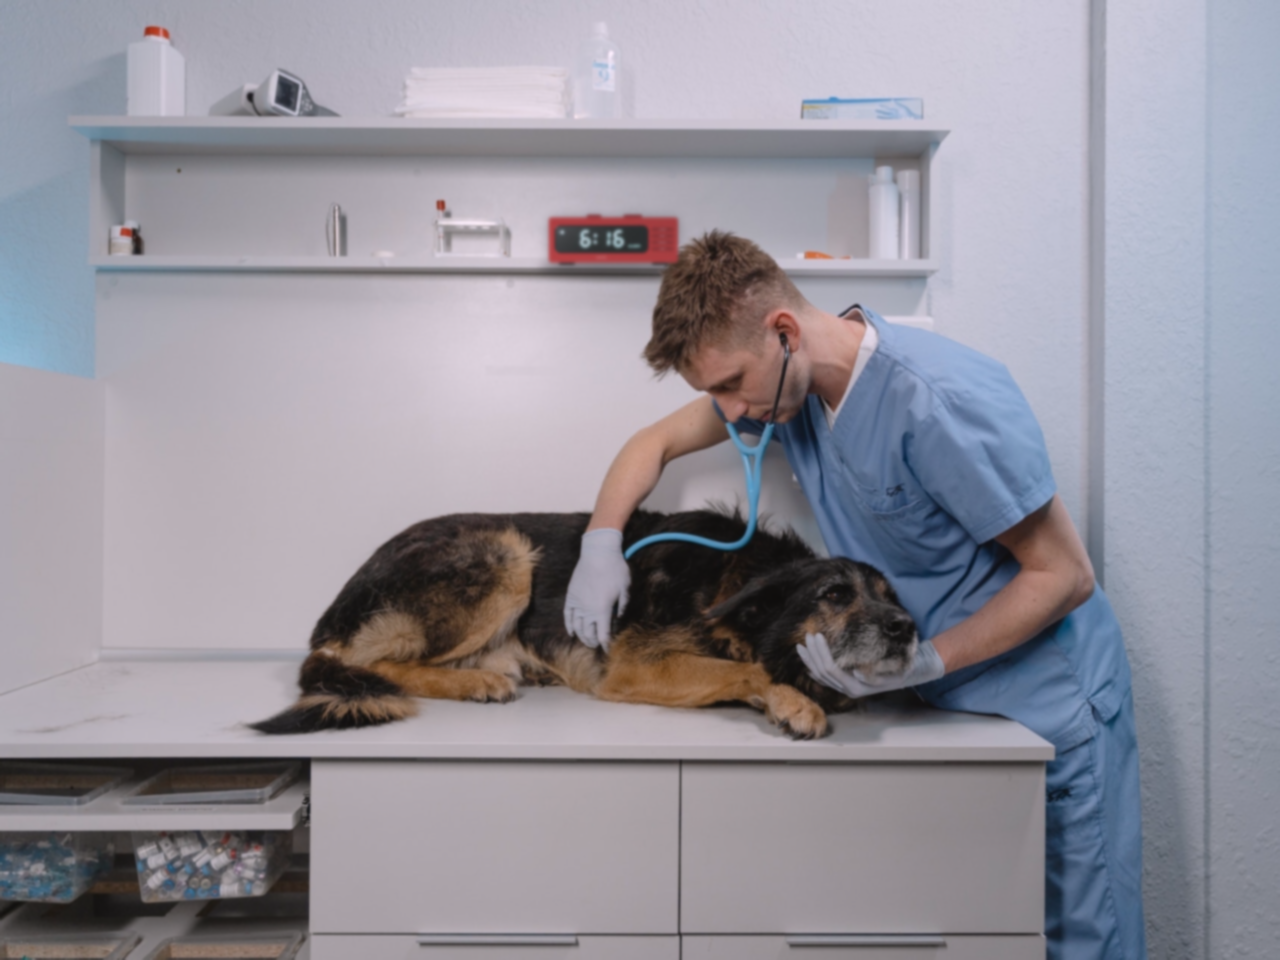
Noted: 6h16
